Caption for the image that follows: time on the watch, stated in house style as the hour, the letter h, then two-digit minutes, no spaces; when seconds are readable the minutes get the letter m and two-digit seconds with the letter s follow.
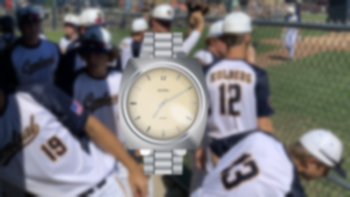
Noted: 7h10
